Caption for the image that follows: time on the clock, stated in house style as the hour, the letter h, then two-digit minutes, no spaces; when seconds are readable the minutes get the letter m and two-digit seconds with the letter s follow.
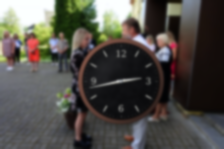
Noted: 2h43
